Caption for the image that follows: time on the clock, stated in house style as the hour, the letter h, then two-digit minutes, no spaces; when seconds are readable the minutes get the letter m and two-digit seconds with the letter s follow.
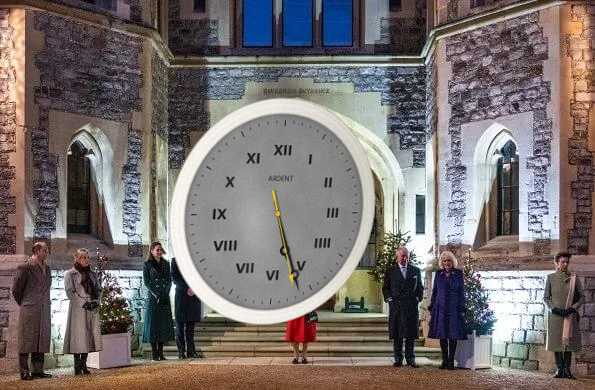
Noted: 5h26m27s
